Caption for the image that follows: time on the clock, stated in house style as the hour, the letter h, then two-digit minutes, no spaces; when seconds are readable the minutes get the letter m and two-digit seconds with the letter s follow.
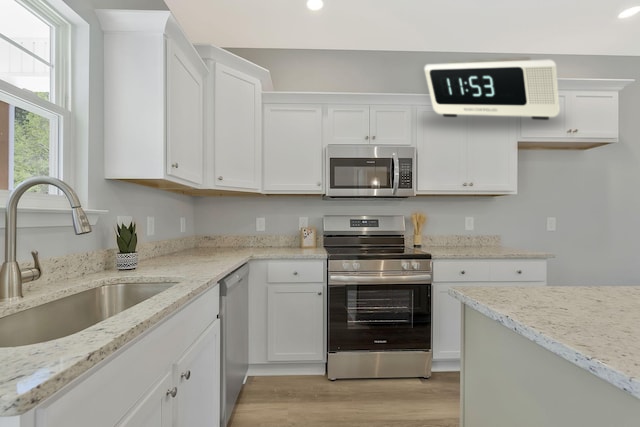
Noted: 11h53
